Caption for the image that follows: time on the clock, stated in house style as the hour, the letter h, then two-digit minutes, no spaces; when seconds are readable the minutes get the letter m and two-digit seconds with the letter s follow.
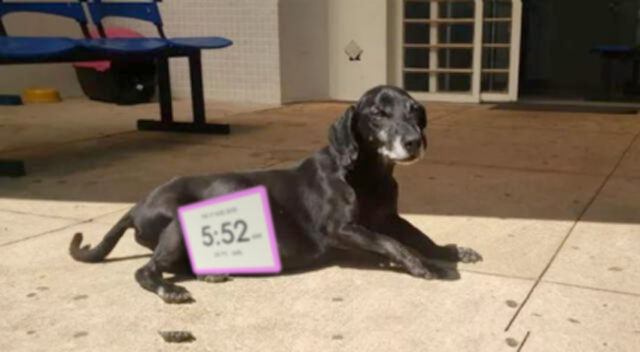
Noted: 5h52
